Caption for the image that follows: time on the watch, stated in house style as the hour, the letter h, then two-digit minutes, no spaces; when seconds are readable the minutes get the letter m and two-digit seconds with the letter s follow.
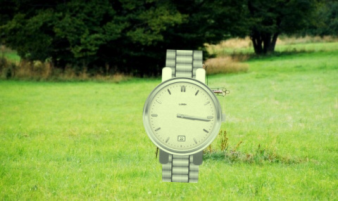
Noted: 3h16
